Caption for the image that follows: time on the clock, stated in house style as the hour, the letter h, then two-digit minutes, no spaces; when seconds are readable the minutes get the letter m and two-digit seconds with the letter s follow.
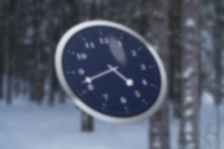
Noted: 4h42
